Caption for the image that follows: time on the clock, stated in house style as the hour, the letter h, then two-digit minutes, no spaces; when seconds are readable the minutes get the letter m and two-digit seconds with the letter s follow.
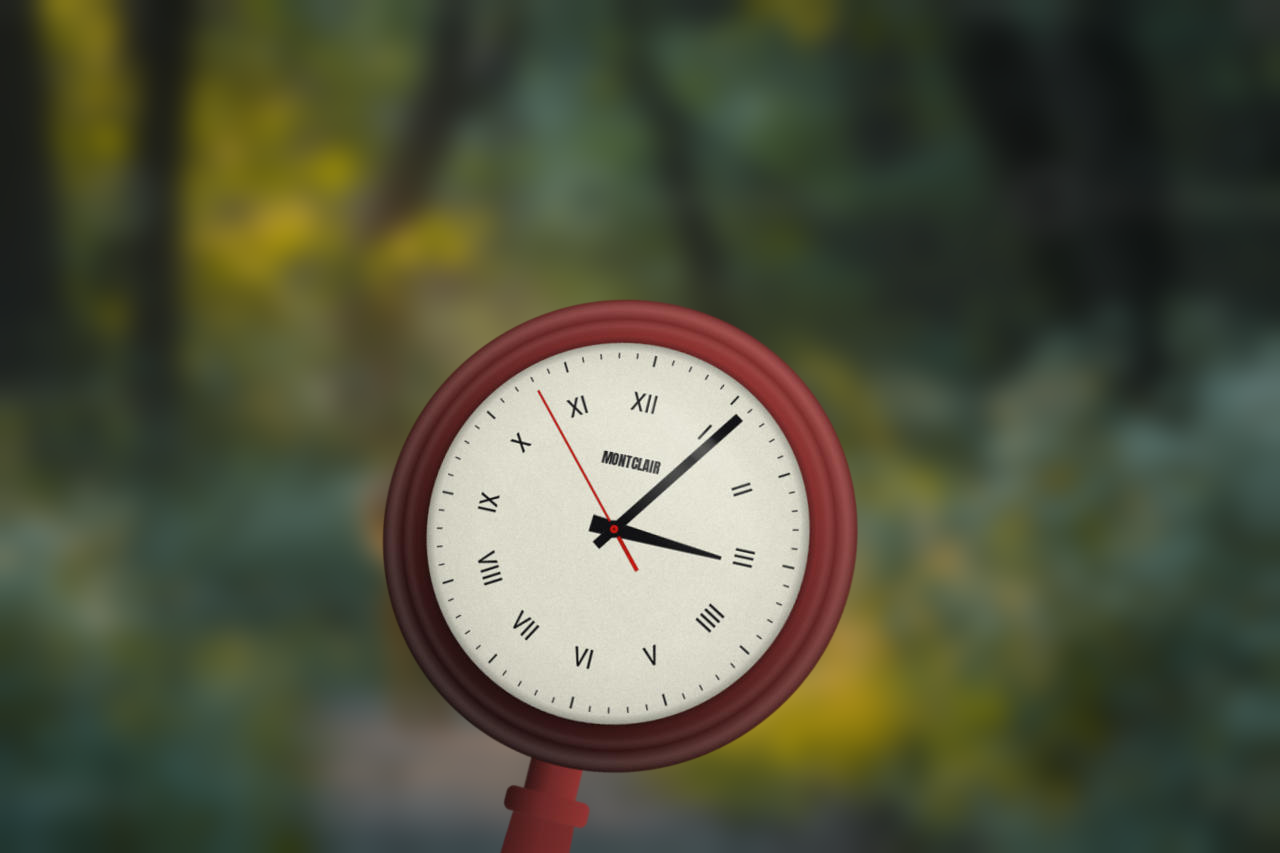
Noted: 3h05m53s
